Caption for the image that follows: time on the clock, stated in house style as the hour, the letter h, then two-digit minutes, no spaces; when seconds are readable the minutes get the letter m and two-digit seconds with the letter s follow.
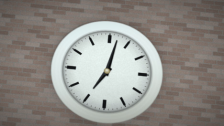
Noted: 7h02
